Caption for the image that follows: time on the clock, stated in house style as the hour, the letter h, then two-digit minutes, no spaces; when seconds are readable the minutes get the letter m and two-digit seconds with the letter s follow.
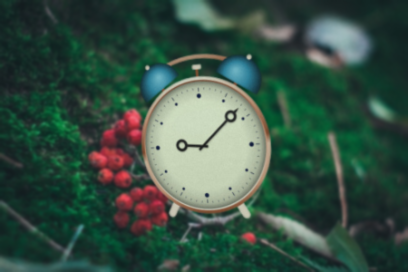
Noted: 9h08
